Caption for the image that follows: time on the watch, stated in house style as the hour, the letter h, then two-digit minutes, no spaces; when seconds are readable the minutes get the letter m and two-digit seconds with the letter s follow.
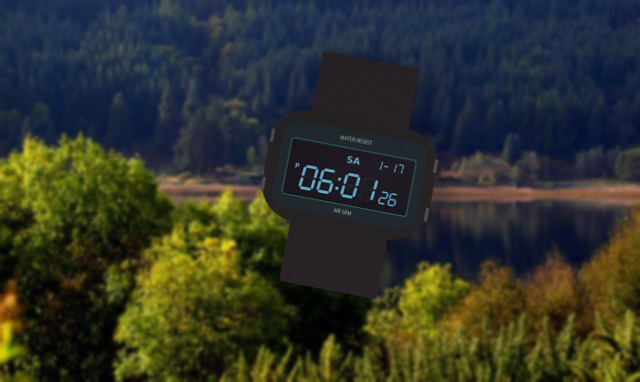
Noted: 6h01m26s
